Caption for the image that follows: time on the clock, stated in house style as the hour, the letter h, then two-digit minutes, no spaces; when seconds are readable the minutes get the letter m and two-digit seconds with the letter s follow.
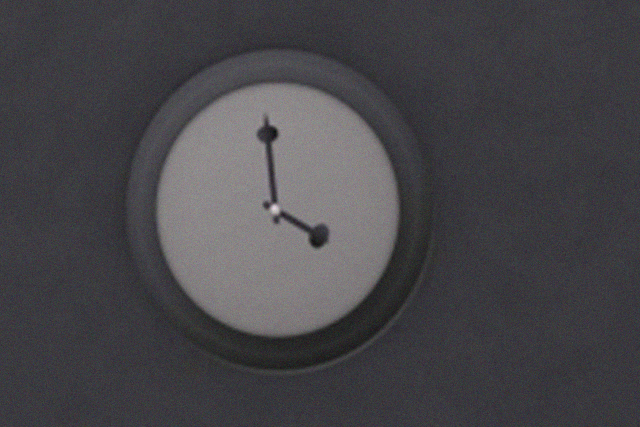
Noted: 3h59
